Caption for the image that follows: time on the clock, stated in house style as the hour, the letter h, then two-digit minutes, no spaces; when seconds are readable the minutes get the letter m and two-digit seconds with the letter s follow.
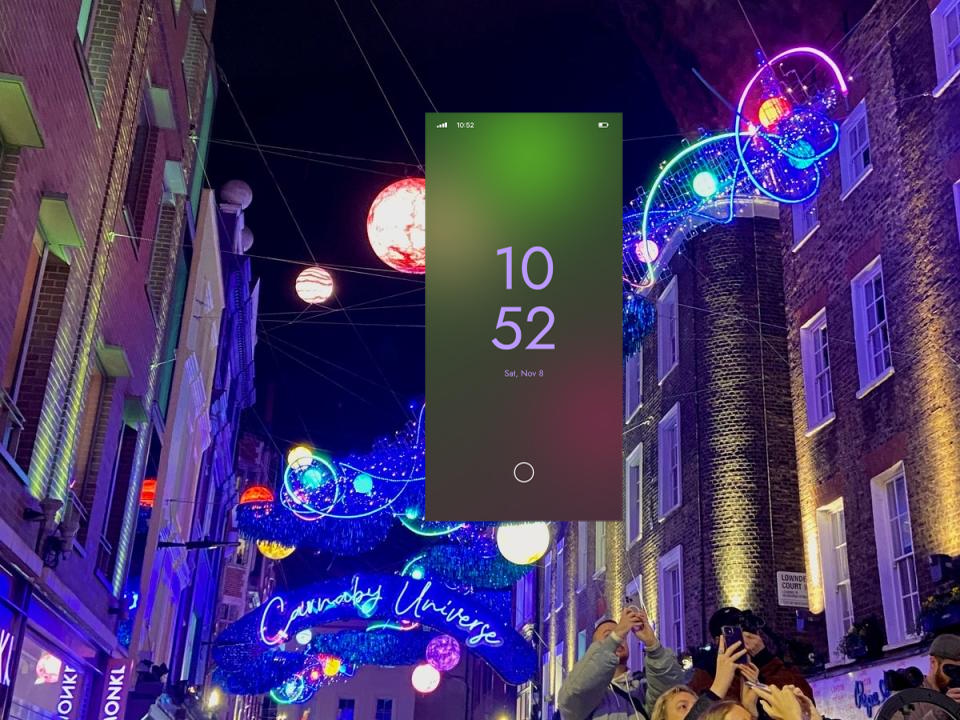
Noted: 10h52
